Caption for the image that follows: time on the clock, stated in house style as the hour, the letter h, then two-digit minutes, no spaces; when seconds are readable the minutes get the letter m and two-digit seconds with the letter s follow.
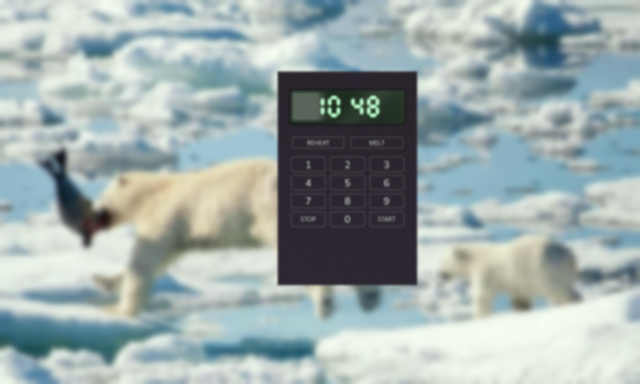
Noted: 10h48
